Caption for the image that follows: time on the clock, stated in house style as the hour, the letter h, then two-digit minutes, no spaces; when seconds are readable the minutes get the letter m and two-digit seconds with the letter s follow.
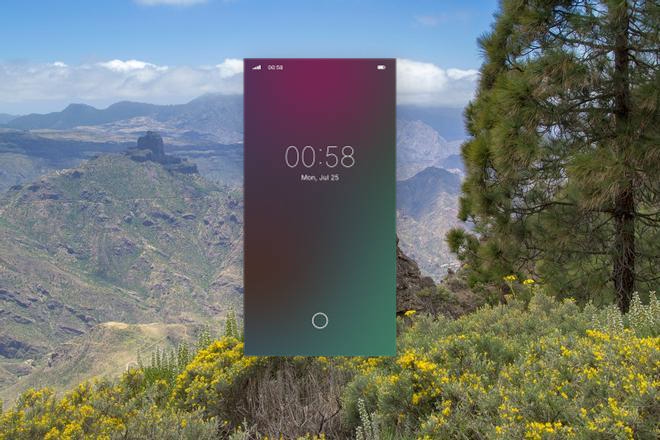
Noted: 0h58
